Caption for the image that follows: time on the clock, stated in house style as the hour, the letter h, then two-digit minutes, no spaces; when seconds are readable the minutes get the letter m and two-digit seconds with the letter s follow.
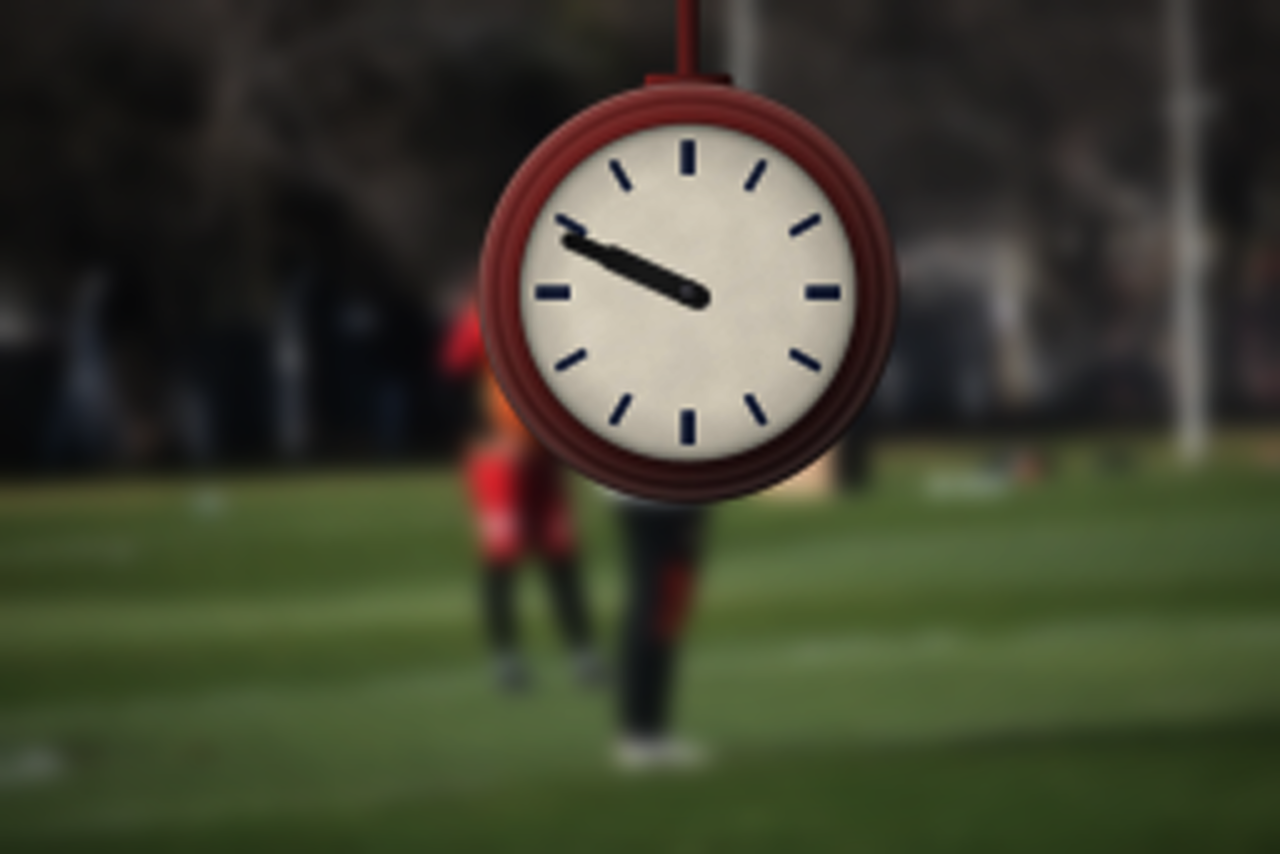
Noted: 9h49
